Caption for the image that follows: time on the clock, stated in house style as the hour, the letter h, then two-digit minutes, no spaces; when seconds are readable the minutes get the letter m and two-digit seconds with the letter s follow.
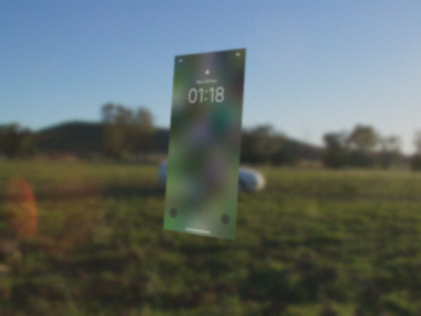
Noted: 1h18
